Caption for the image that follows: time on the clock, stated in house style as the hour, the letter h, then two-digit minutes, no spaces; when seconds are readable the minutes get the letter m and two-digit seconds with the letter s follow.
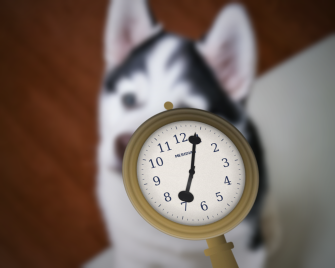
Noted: 7h04
